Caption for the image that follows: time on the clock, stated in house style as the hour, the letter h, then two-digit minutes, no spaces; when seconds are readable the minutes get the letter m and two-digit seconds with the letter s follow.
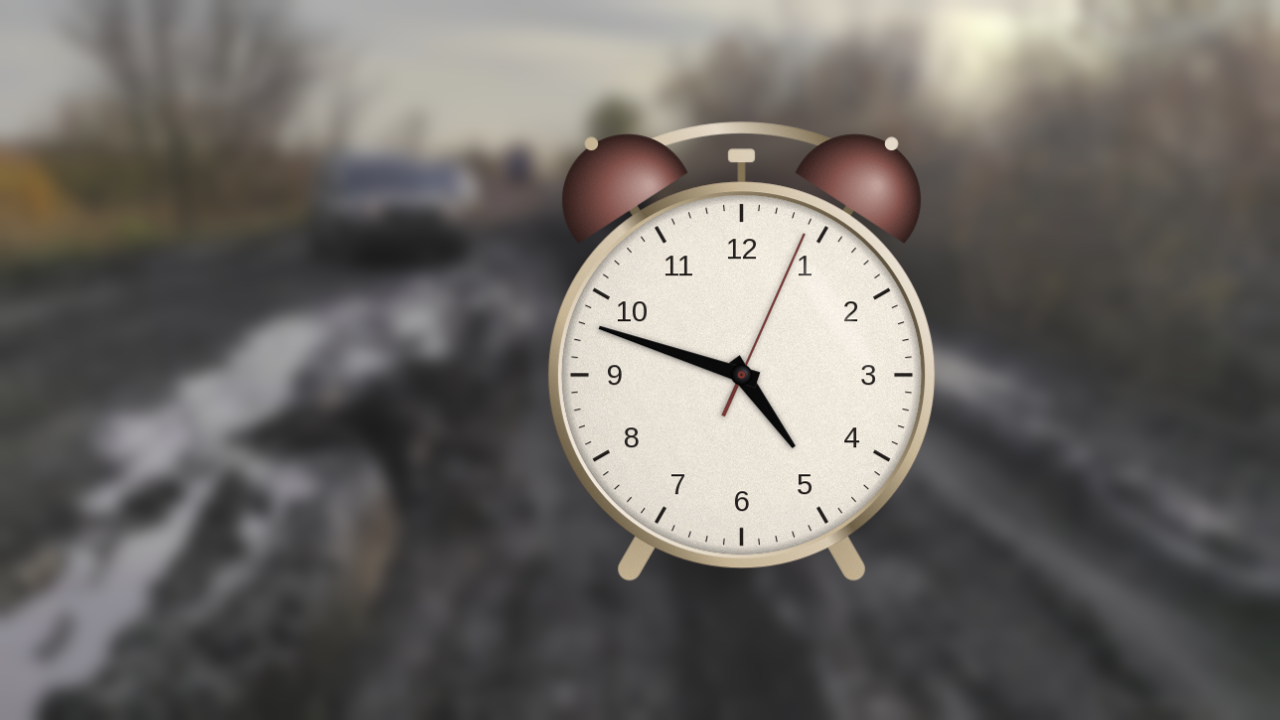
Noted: 4h48m04s
